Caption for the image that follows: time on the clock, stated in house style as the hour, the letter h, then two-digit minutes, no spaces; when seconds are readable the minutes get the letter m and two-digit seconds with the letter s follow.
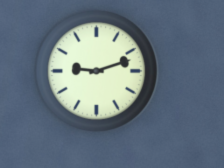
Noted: 9h12
